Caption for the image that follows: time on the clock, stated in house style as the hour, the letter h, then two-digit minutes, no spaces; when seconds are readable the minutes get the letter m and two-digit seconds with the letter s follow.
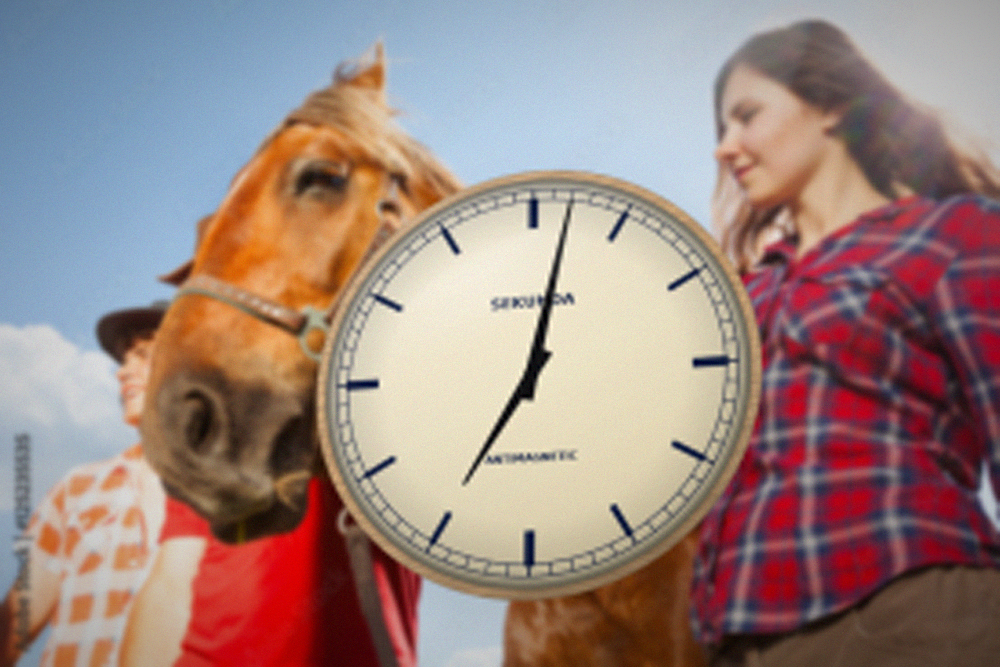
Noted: 7h02
